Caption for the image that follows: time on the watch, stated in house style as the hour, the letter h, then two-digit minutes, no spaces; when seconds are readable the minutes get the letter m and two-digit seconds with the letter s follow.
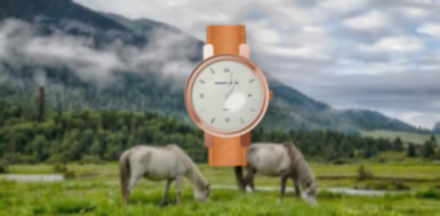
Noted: 1h02
